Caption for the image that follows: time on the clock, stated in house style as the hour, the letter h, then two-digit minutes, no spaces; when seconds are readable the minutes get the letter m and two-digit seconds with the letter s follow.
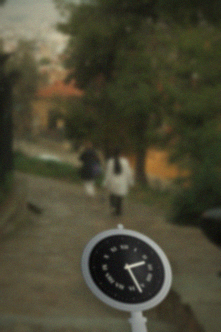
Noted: 2h27
